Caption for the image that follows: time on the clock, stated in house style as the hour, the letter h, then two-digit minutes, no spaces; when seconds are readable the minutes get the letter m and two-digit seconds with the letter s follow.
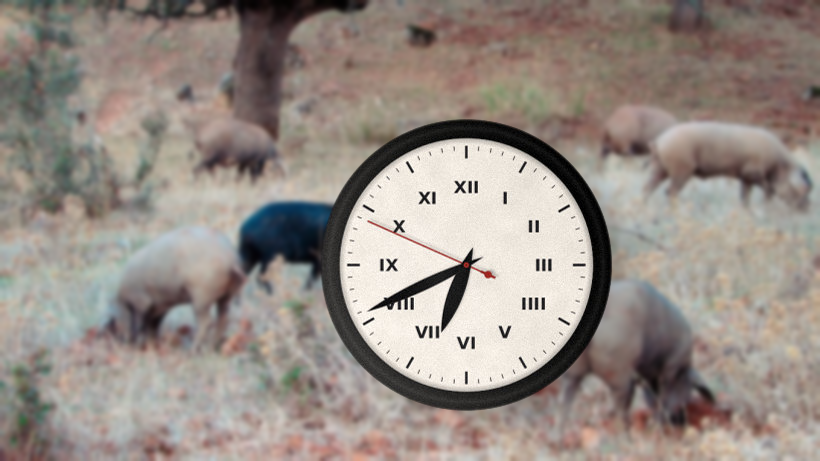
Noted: 6h40m49s
